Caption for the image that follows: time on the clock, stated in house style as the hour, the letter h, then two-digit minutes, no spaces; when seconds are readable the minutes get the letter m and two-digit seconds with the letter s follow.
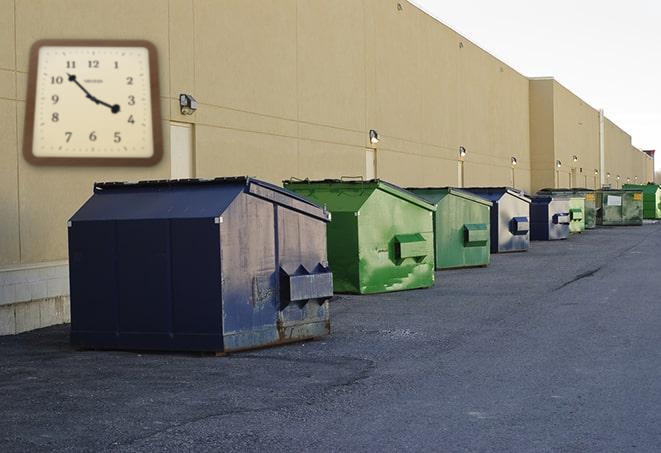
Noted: 3h53
